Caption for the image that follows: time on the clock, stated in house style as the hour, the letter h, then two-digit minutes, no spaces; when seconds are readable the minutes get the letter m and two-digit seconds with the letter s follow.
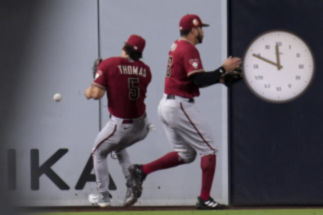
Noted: 11h49
